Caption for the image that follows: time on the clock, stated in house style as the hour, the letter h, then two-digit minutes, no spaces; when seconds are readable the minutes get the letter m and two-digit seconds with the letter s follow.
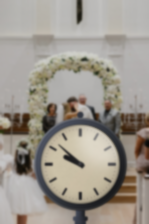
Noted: 9h52
